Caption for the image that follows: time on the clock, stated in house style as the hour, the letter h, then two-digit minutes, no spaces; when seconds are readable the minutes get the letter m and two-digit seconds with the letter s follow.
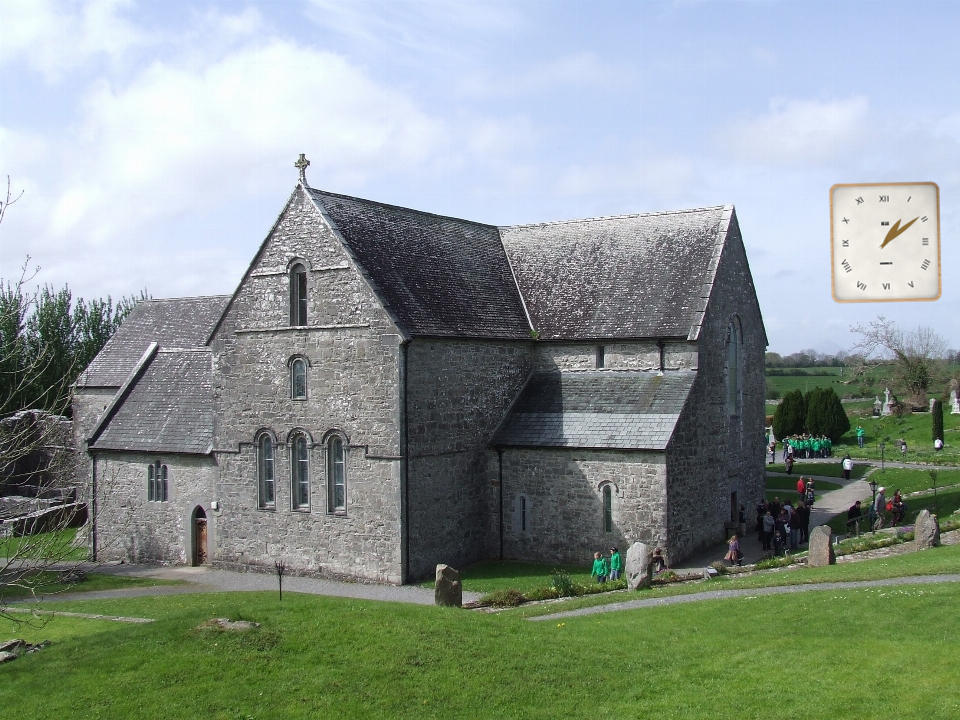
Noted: 1h09
